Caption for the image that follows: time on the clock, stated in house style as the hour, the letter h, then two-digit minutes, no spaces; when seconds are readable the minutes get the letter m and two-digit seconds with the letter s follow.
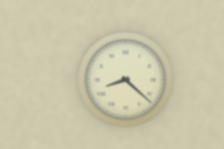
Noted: 8h22
